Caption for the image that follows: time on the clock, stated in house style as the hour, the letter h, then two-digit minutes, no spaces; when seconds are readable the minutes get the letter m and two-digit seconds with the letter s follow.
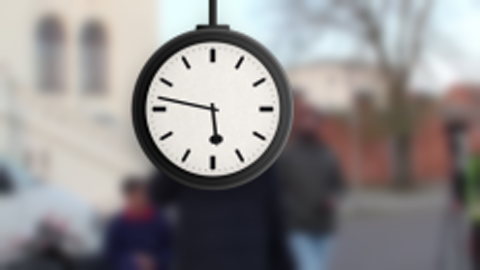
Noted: 5h47
